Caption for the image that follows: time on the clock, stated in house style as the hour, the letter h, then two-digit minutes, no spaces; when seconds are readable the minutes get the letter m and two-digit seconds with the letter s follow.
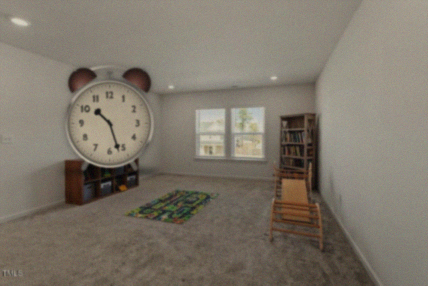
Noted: 10h27
